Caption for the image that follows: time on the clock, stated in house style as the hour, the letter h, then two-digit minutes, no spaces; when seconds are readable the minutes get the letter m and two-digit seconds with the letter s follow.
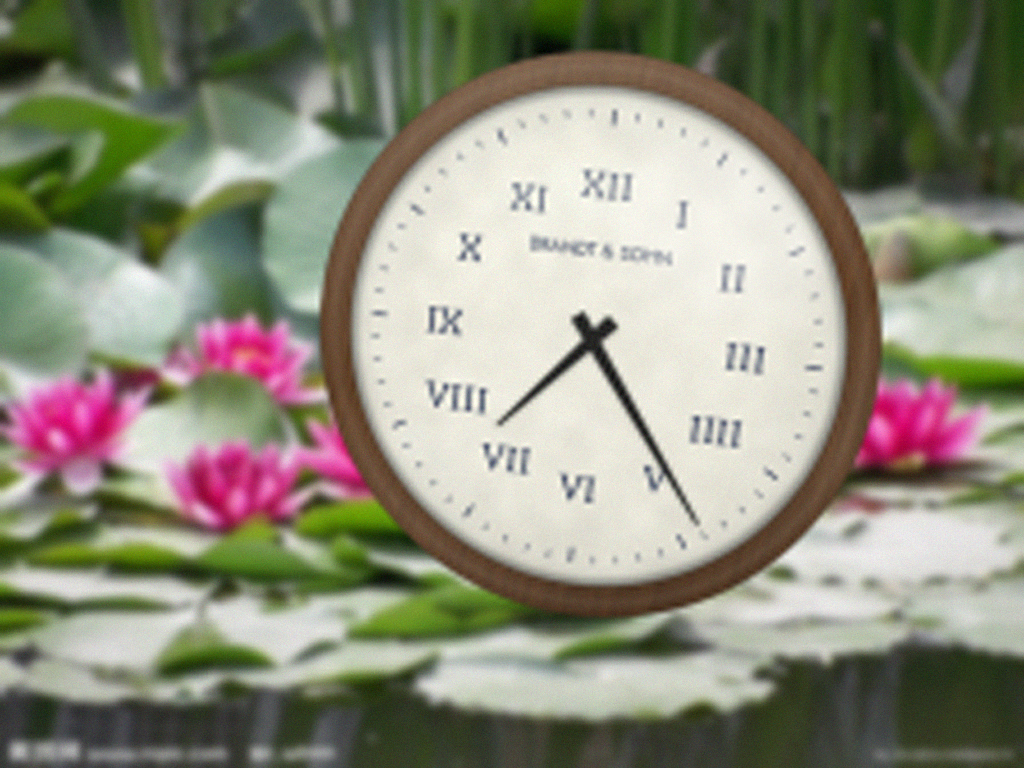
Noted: 7h24
